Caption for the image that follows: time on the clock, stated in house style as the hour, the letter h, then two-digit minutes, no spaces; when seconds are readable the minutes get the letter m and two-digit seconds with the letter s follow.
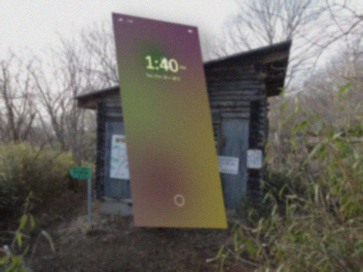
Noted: 1h40
